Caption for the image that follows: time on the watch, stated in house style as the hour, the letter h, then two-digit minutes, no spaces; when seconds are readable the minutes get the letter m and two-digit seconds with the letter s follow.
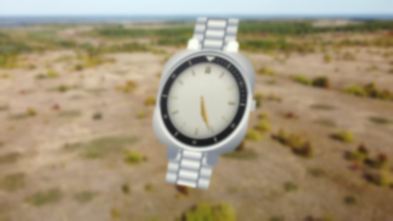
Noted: 5h26
